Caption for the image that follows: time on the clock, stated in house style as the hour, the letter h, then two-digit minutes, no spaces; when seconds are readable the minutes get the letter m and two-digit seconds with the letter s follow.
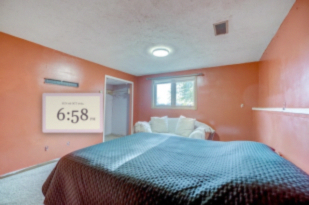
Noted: 6h58
